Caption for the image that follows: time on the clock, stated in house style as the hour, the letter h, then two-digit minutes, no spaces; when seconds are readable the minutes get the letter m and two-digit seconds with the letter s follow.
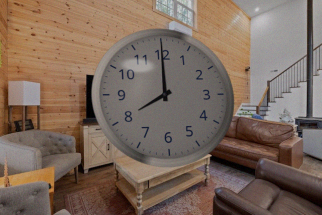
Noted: 8h00
